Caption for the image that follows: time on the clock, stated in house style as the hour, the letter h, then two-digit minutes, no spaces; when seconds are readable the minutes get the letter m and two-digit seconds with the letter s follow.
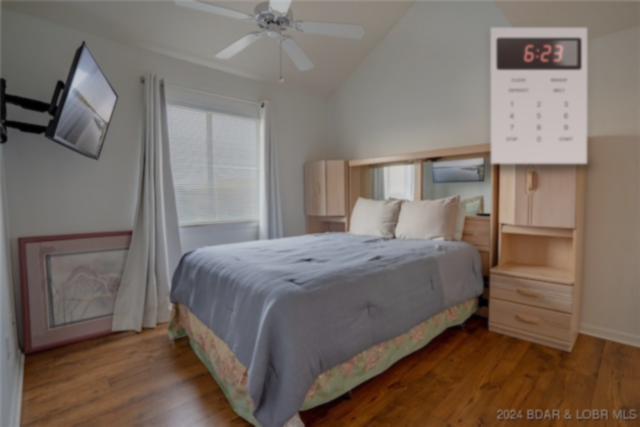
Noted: 6h23
